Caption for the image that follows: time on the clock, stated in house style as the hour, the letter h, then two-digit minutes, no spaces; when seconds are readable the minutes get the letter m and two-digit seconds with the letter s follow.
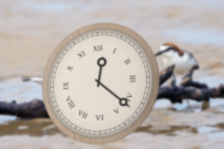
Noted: 12h22
